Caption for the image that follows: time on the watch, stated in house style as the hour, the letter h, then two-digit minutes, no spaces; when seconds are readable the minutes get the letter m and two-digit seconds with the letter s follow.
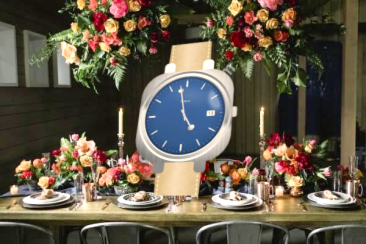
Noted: 4h58
